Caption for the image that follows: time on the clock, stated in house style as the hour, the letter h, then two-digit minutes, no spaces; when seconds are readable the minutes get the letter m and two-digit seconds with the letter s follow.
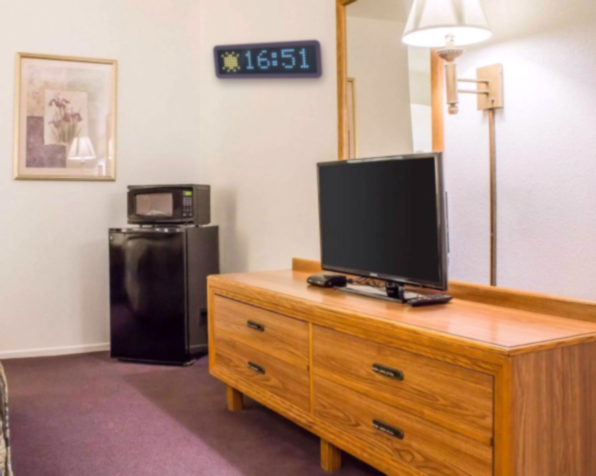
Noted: 16h51
